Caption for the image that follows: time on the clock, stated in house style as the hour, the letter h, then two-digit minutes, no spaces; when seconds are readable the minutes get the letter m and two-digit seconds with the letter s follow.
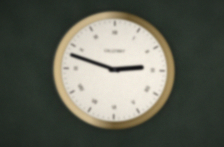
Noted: 2h48
